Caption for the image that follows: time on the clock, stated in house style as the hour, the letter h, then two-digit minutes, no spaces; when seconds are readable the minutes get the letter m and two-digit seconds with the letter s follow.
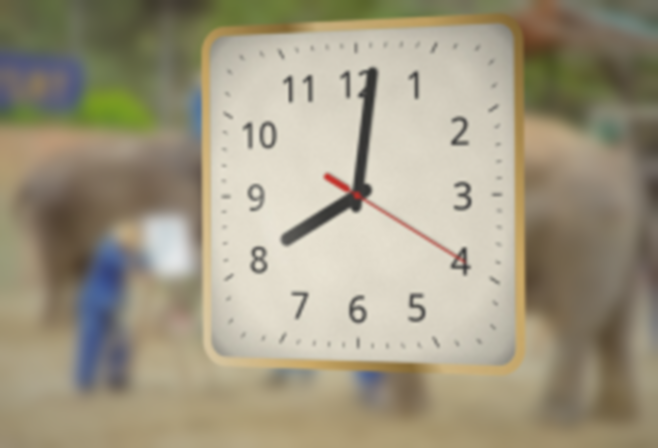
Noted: 8h01m20s
